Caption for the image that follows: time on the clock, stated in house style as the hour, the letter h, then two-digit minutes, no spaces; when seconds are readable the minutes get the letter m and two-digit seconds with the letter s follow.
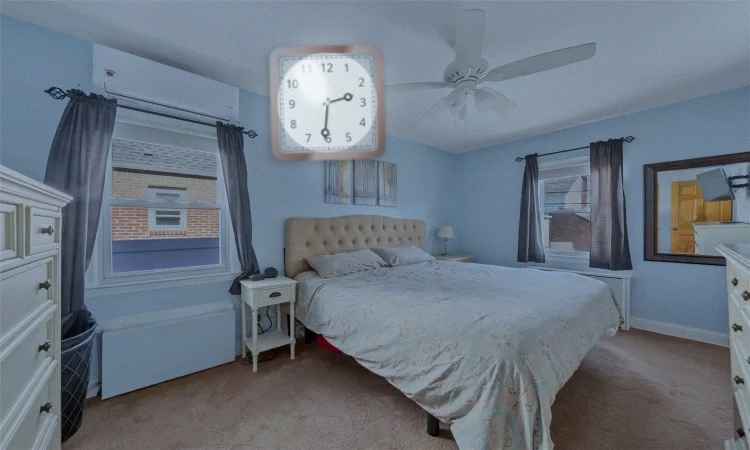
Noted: 2h31
